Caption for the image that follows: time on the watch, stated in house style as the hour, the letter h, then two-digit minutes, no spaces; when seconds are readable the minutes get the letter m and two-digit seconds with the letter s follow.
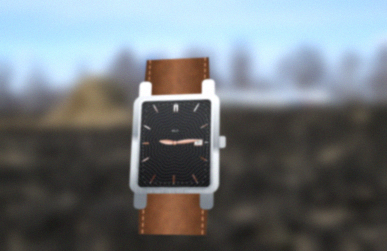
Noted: 9h14
